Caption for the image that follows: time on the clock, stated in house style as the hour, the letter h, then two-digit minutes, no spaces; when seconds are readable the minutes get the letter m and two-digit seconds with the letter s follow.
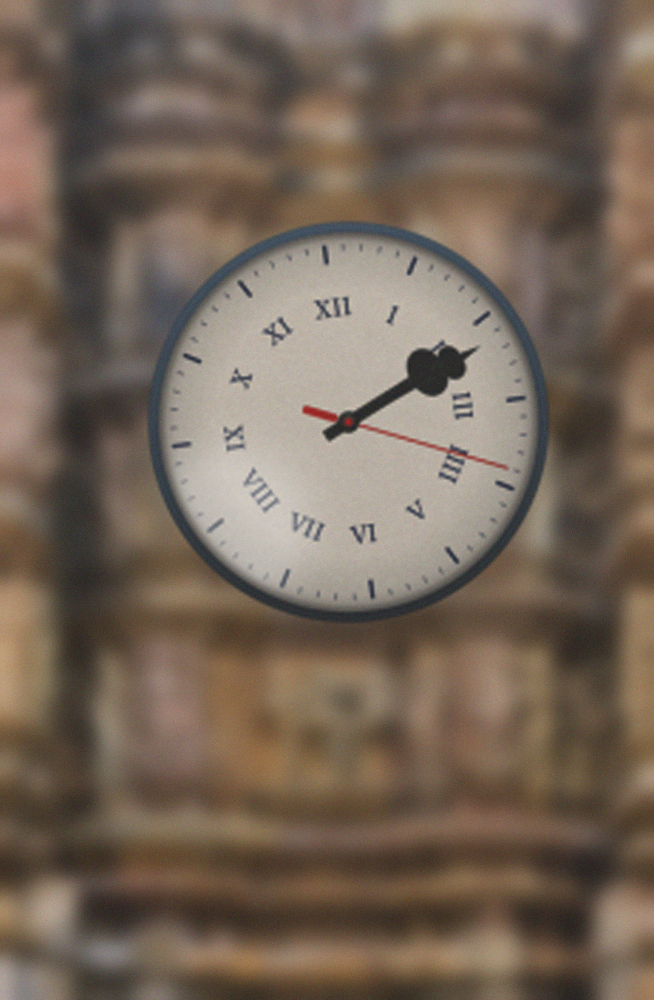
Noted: 2h11m19s
